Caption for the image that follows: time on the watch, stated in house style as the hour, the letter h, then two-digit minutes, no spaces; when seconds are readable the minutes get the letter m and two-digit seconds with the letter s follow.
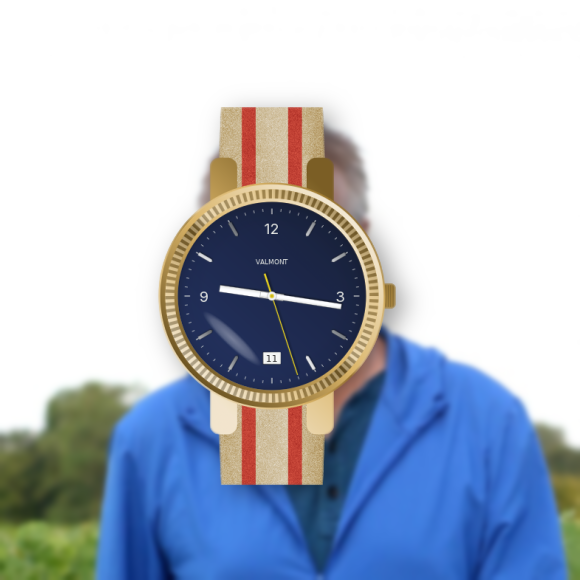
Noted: 9h16m27s
